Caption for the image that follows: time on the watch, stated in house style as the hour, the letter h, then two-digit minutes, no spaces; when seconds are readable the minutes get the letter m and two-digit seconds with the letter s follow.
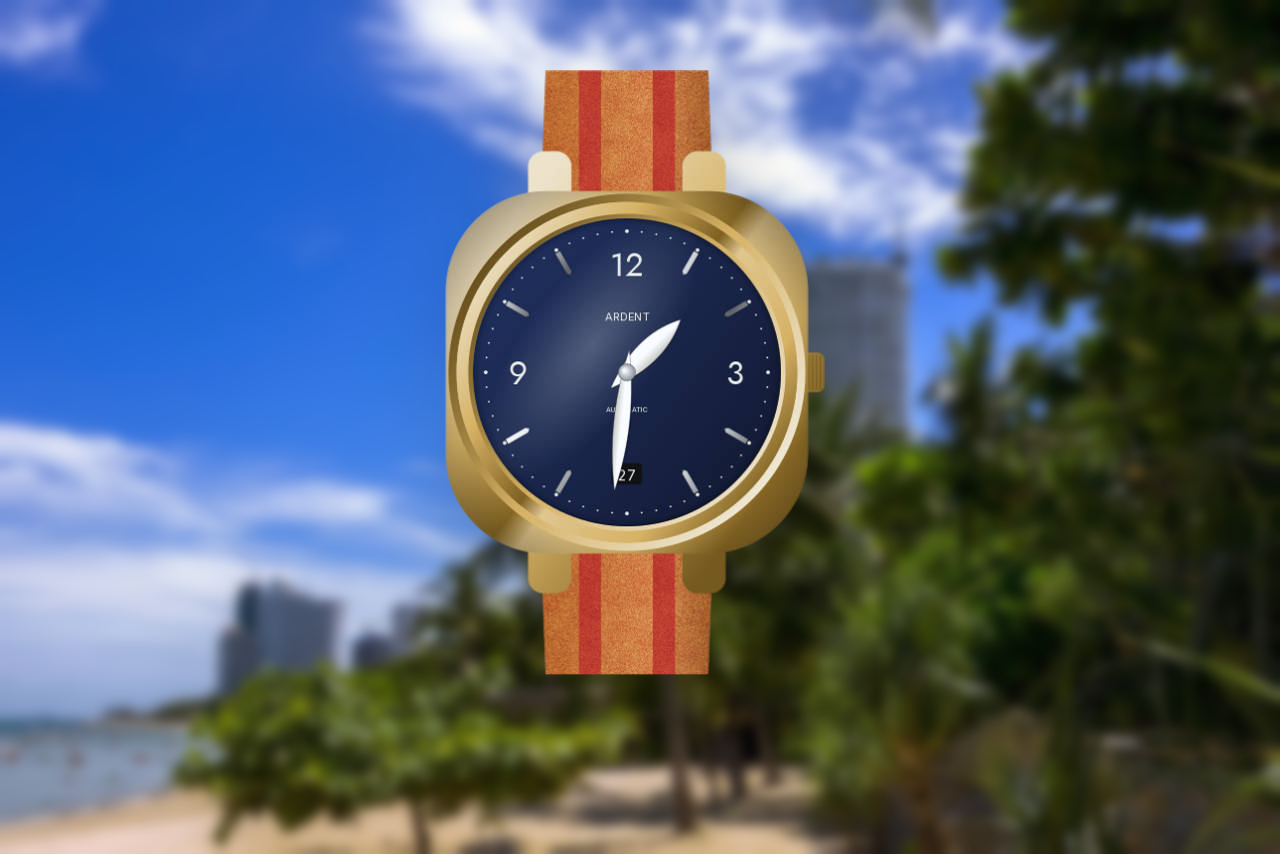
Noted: 1h31
